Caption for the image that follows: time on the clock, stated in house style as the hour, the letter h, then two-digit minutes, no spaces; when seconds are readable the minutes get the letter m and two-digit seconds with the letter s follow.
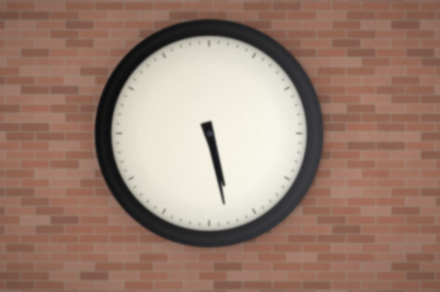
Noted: 5h28
